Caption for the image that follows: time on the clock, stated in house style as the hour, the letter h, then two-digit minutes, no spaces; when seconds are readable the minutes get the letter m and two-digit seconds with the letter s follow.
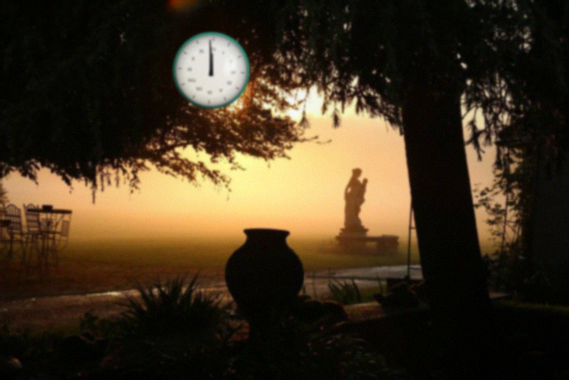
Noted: 11h59
